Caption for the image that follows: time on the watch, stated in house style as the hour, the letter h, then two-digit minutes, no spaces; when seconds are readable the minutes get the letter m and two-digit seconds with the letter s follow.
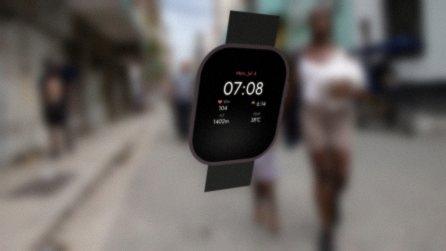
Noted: 7h08
